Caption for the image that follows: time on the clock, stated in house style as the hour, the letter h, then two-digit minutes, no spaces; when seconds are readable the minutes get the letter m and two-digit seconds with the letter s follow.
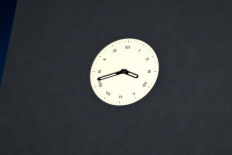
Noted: 3h42
